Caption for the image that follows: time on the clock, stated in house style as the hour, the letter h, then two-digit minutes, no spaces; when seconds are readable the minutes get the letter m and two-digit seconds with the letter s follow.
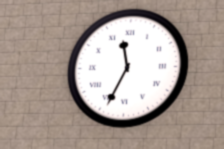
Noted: 11h34
